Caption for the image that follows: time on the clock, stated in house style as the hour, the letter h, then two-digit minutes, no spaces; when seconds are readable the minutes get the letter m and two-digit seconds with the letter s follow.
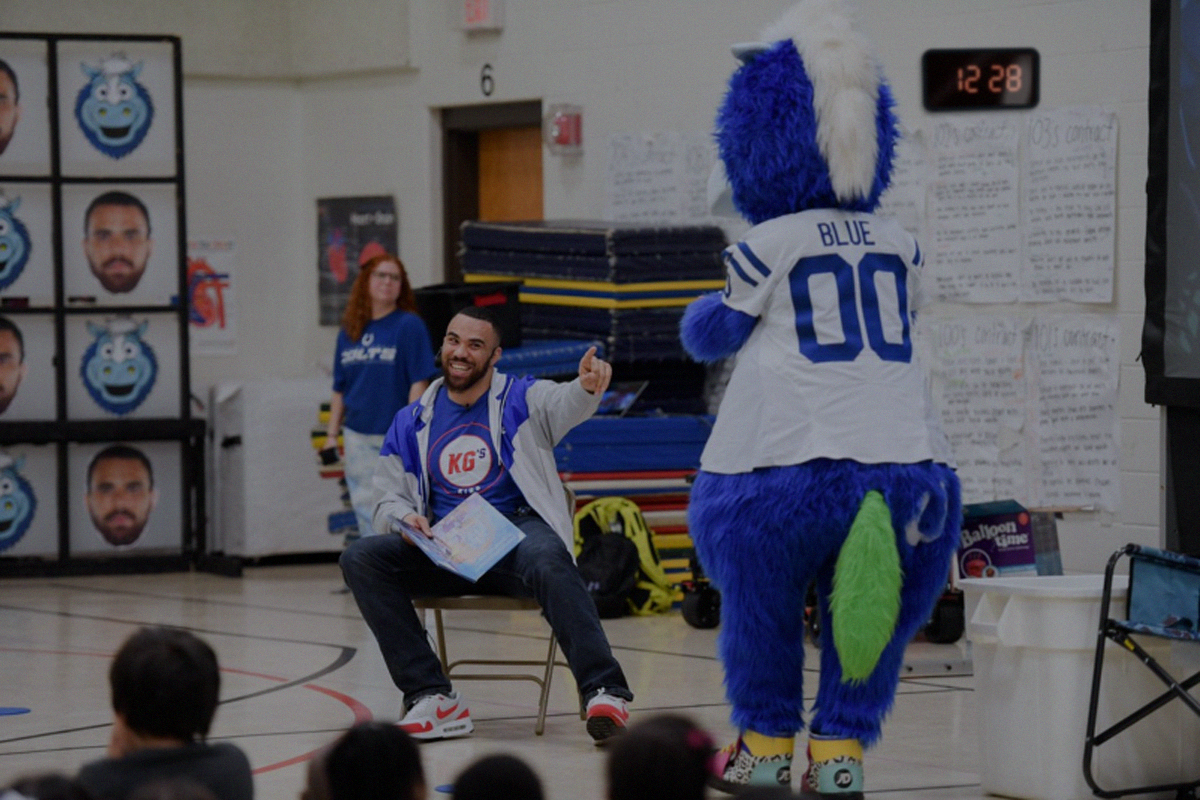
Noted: 12h28
